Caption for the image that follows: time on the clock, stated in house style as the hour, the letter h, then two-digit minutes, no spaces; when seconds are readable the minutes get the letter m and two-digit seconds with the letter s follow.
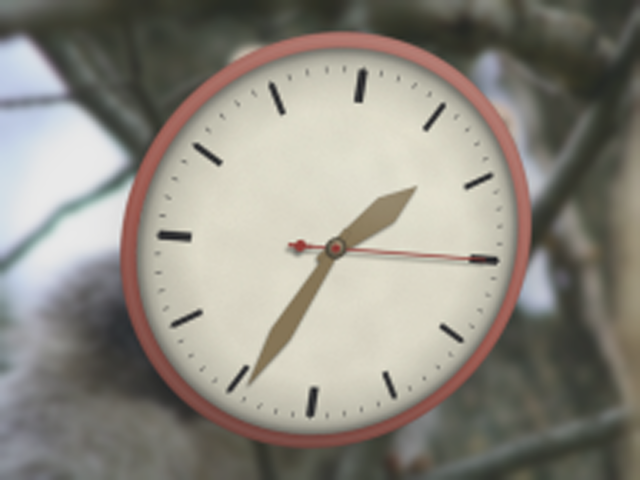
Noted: 1h34m15s
